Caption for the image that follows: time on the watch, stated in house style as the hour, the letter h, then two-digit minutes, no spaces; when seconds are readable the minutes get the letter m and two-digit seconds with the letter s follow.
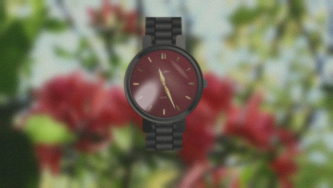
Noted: 11h26
